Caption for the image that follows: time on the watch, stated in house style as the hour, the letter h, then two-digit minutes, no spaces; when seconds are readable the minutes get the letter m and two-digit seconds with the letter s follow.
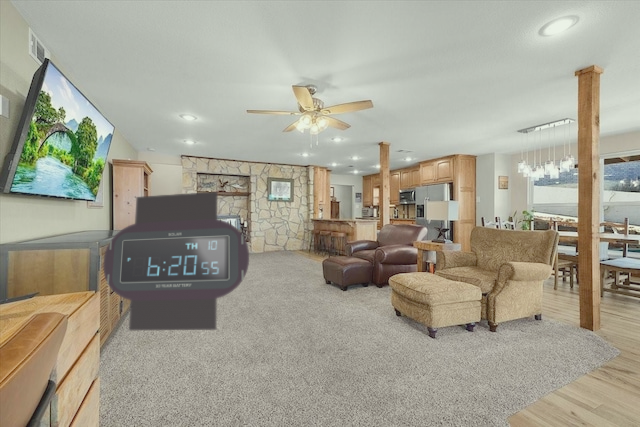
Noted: 6h20m55s
